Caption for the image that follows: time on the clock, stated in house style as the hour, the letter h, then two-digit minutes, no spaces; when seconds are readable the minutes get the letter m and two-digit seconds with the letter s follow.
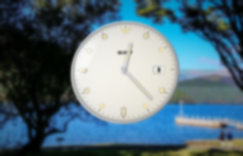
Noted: 12h23
